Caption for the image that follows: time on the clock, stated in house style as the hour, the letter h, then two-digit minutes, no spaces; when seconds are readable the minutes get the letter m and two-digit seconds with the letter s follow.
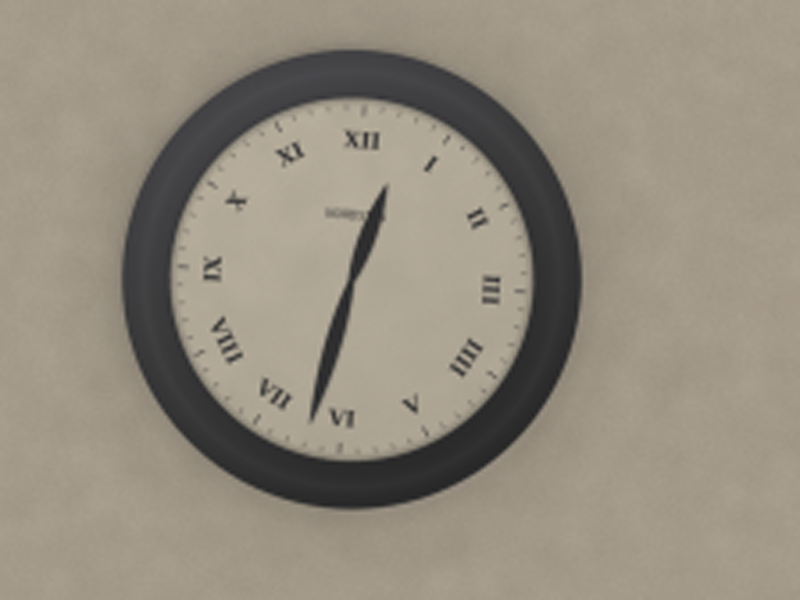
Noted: 12h32
